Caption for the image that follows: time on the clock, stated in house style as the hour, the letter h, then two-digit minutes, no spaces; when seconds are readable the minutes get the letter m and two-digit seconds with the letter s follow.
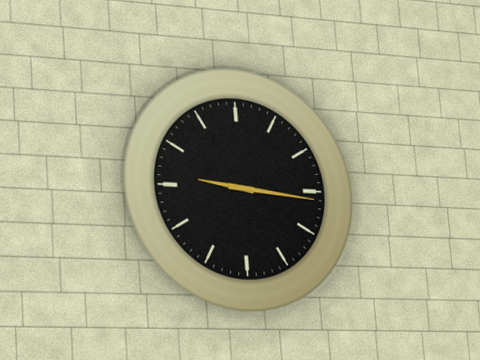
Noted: 9h16
